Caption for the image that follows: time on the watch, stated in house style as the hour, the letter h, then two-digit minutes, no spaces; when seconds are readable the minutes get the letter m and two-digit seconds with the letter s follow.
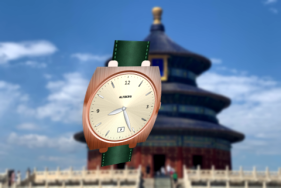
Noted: 8h26
